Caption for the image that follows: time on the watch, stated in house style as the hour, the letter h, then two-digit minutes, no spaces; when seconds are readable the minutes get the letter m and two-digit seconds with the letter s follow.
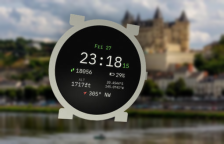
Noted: 23h18
